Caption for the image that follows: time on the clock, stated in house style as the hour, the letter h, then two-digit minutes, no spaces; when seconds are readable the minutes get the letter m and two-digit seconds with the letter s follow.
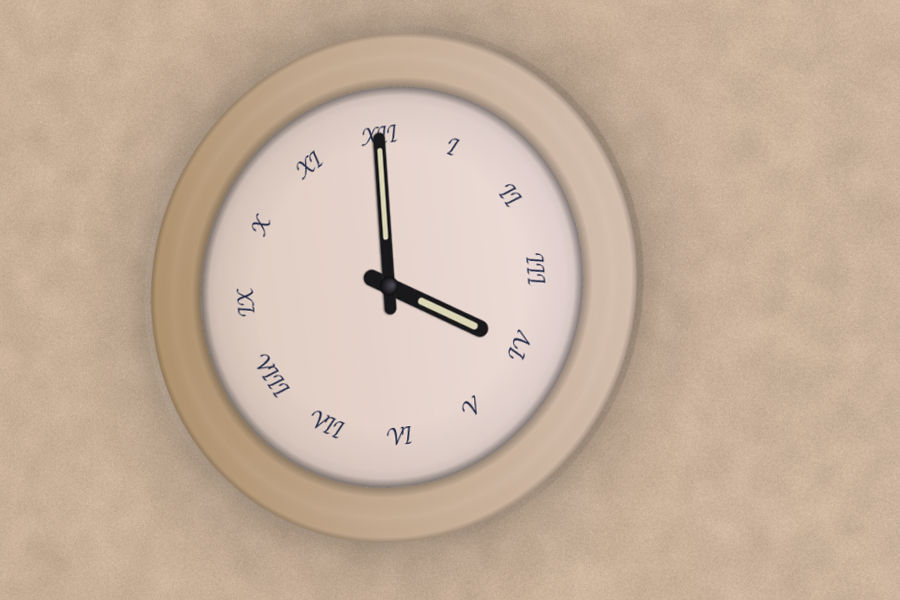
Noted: 4h00
